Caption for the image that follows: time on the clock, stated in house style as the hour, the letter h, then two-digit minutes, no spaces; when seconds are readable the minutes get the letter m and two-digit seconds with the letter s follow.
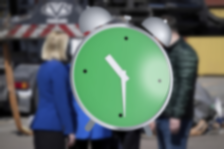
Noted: 10h29
